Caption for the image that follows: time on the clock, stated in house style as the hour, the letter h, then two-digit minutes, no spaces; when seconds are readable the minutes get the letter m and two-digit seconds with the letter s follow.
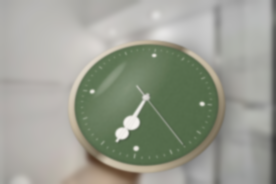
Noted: 6h33m23s
